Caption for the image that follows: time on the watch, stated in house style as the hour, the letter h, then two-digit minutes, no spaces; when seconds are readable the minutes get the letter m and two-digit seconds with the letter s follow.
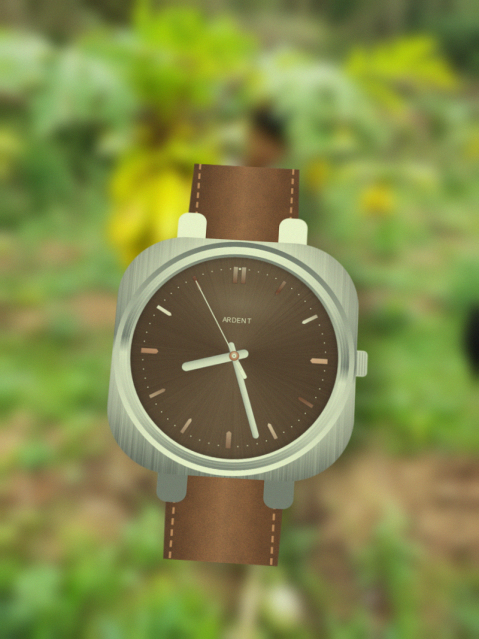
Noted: 8h26m55s
